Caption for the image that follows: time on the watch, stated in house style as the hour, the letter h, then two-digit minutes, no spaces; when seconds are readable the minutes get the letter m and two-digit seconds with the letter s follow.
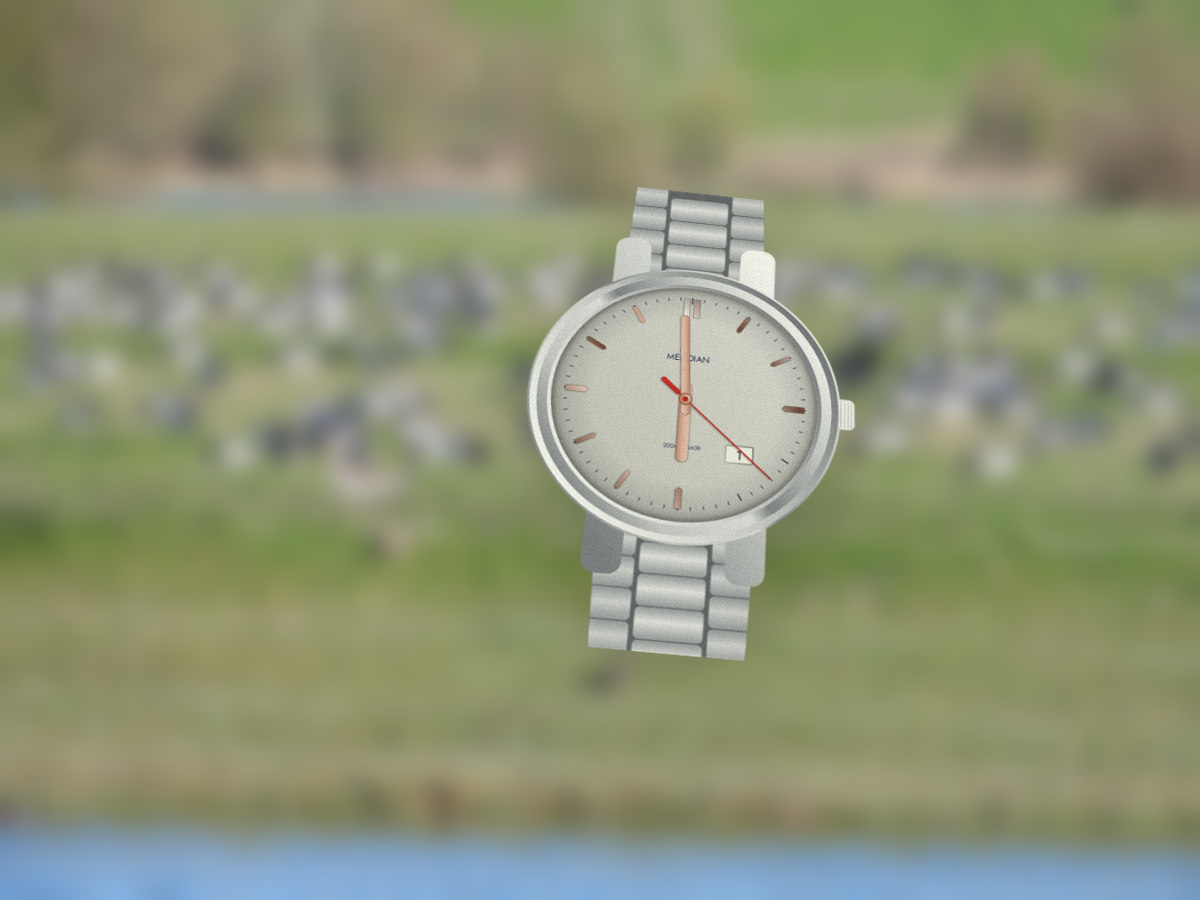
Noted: 5h59m22s
